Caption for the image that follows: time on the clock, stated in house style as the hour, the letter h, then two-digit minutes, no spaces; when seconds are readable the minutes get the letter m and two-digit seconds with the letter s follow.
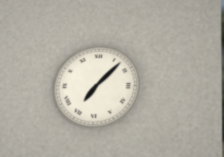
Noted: 7h07
